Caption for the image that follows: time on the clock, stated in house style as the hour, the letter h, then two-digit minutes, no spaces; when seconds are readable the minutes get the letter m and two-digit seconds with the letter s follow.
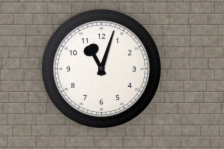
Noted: 11h03
